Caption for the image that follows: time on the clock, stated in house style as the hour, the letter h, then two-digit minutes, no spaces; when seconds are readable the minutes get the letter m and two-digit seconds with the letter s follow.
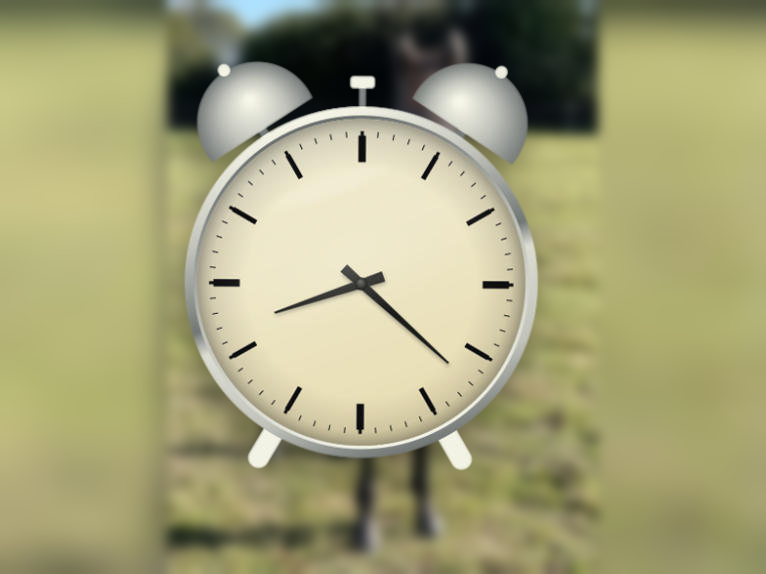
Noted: 8h22
